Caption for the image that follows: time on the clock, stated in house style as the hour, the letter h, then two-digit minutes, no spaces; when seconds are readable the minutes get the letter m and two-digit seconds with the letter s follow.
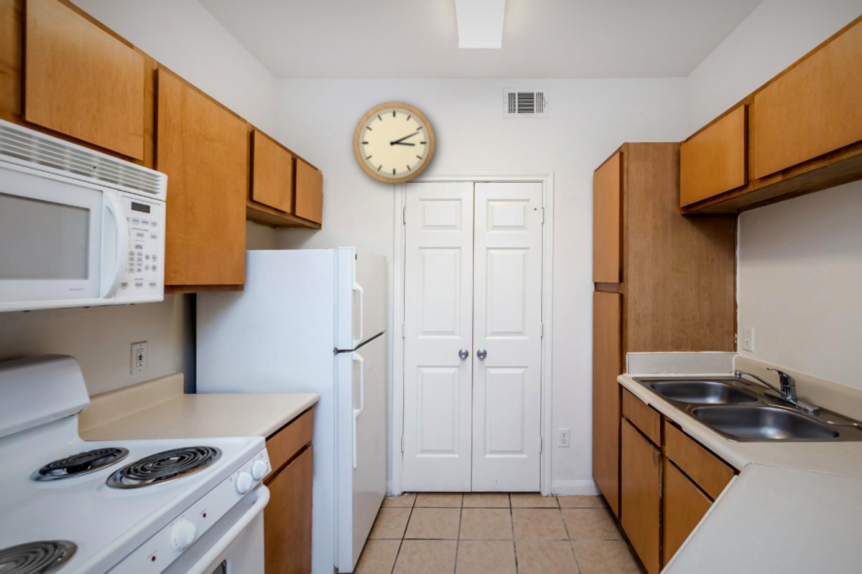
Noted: 3h11
